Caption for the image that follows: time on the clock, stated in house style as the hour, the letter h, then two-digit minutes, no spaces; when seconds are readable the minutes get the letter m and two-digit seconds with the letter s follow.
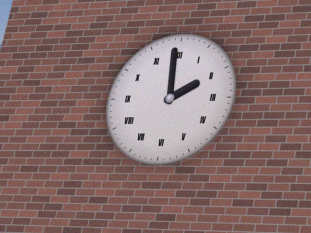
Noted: 1h59
